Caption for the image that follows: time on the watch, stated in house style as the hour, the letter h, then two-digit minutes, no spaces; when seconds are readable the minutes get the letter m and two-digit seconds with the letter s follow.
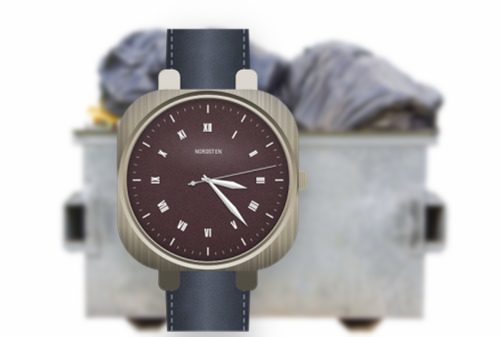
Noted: 3h23m13s
